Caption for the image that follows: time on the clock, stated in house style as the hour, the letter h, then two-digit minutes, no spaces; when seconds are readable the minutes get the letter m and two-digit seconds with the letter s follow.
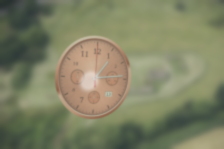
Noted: 1h14
